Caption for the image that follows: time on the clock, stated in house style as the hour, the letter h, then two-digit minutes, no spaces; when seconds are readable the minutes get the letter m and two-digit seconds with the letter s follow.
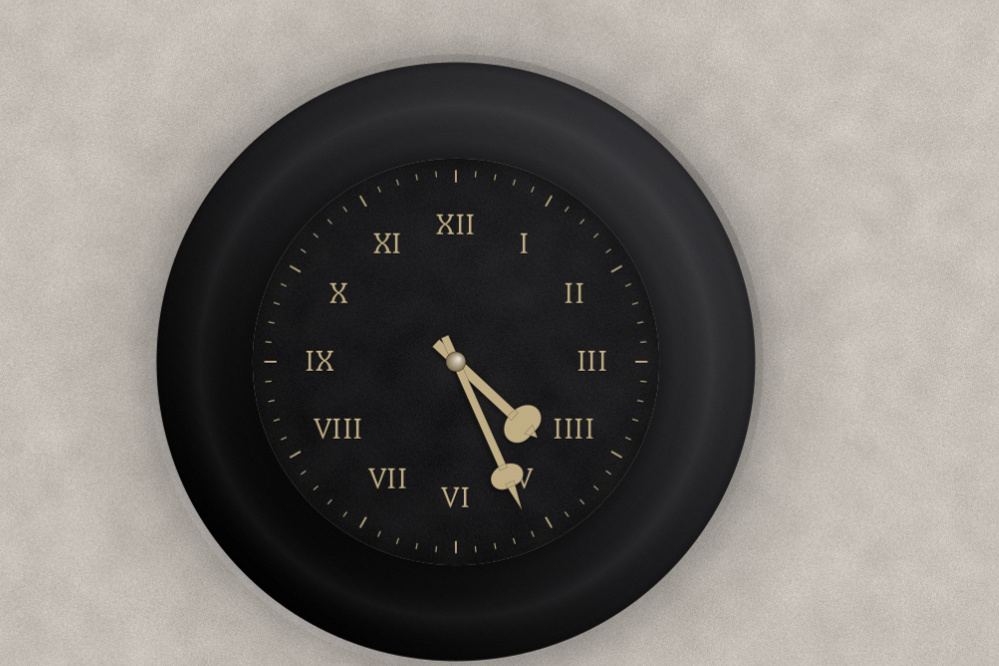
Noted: 4h26
